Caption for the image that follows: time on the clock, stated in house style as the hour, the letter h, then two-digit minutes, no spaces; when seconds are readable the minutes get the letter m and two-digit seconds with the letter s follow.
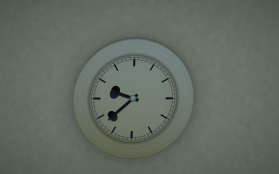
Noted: 9h38
